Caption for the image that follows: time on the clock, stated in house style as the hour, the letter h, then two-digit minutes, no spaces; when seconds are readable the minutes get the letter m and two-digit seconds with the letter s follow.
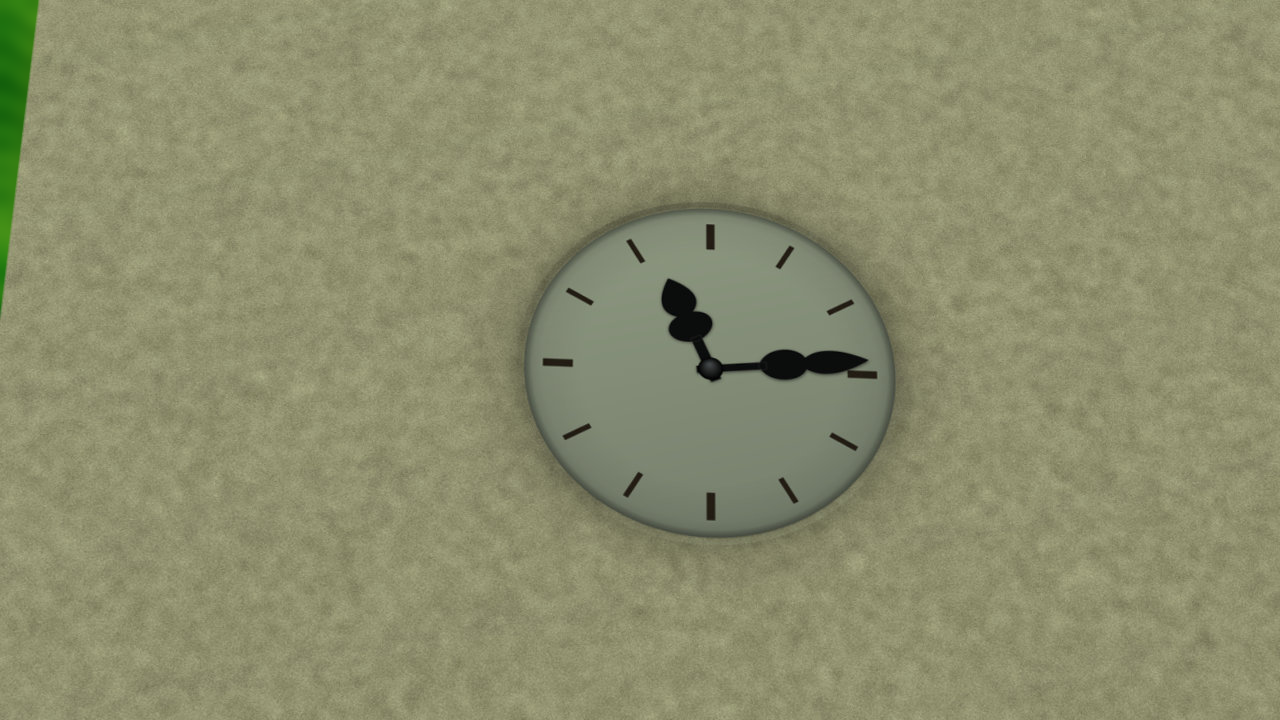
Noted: 11h14
